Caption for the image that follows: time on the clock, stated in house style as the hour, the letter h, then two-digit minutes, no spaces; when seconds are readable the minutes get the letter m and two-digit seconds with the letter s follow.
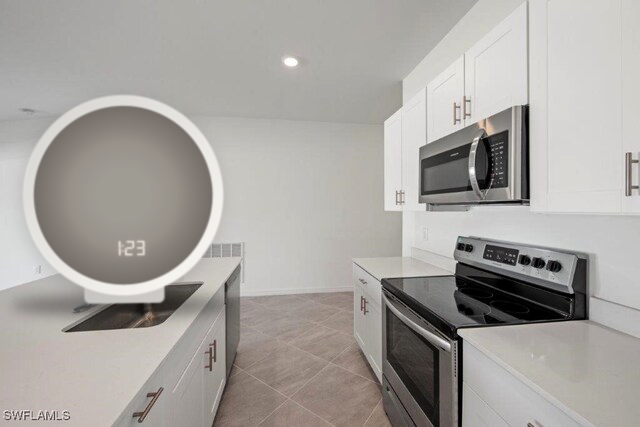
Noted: 1h23
